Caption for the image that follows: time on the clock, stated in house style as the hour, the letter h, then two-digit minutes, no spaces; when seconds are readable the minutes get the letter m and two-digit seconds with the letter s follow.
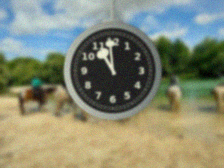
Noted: 10h59
